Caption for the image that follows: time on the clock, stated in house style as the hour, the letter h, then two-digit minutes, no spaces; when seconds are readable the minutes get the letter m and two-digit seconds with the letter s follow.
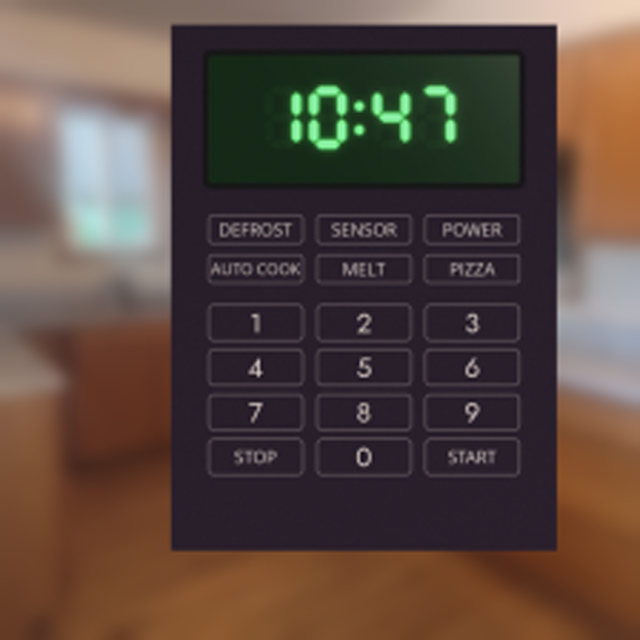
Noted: 10h47
